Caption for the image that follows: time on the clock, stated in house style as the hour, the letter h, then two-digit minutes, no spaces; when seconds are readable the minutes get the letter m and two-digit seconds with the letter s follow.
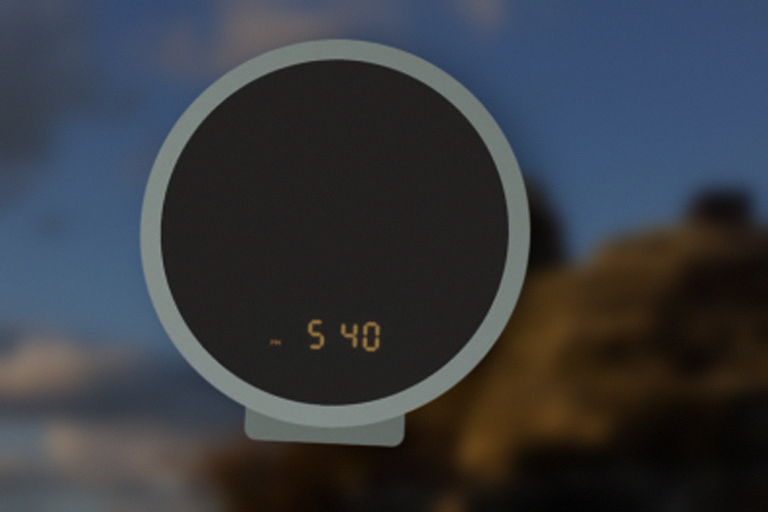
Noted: 5h40
